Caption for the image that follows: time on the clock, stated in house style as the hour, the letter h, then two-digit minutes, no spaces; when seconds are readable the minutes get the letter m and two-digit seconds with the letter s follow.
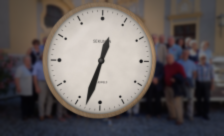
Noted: 12h33
